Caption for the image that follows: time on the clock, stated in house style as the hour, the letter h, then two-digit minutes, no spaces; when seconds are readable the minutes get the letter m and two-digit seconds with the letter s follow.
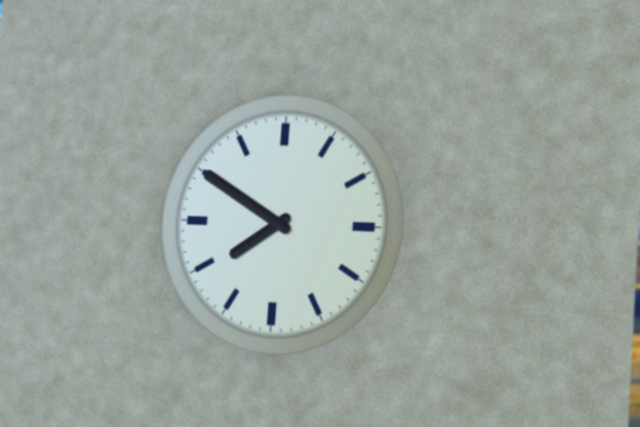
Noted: 7h50
